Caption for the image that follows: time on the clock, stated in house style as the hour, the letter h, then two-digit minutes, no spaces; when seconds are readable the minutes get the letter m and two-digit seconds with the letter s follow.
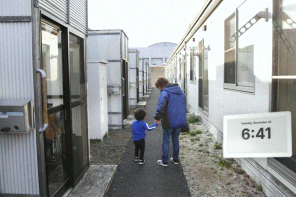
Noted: 6h41
